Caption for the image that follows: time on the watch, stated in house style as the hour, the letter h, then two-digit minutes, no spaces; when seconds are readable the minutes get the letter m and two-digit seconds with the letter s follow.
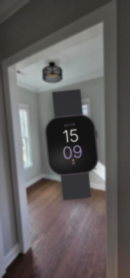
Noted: 15h09
